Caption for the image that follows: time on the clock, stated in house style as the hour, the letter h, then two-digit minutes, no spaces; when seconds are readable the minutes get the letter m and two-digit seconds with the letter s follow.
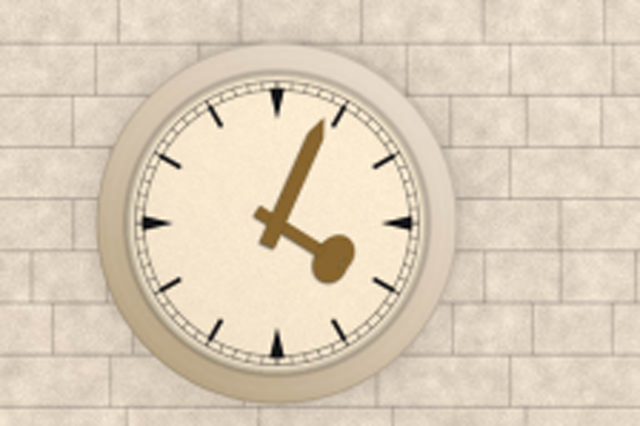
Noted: 4h04
